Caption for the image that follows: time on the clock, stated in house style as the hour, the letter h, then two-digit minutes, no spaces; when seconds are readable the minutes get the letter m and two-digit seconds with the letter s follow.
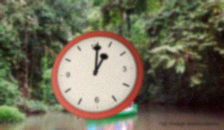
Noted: 1h01
